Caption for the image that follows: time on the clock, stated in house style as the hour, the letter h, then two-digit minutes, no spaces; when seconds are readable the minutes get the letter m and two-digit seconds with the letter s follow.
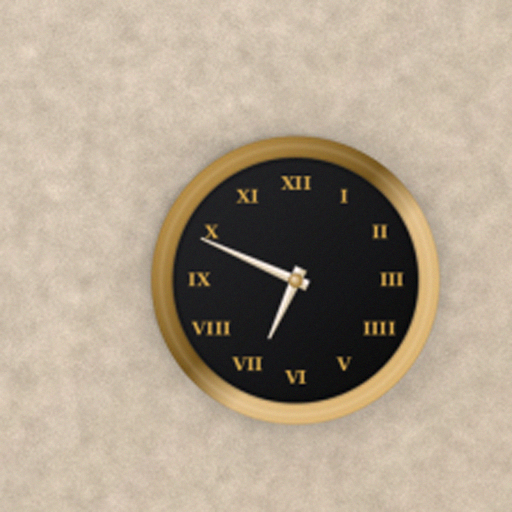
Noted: 6h49
